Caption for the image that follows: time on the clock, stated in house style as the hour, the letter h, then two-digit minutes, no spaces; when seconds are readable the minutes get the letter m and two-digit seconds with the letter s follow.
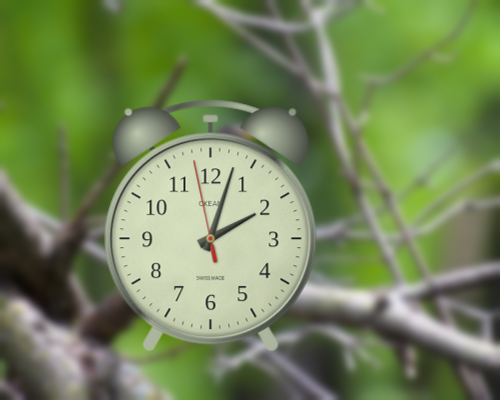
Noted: 2h02m58s
